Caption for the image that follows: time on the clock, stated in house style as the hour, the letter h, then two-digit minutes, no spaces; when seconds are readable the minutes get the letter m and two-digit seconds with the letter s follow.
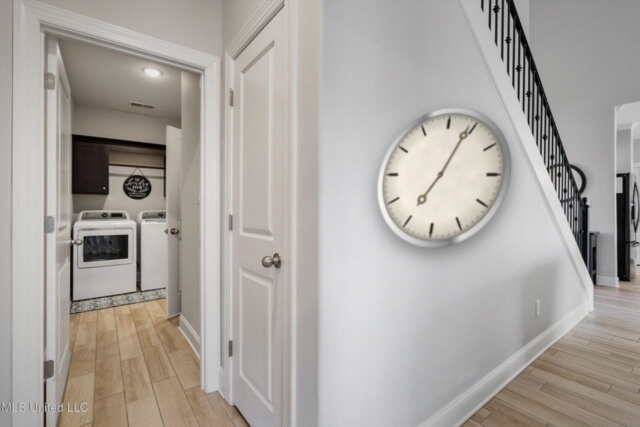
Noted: 7h04
